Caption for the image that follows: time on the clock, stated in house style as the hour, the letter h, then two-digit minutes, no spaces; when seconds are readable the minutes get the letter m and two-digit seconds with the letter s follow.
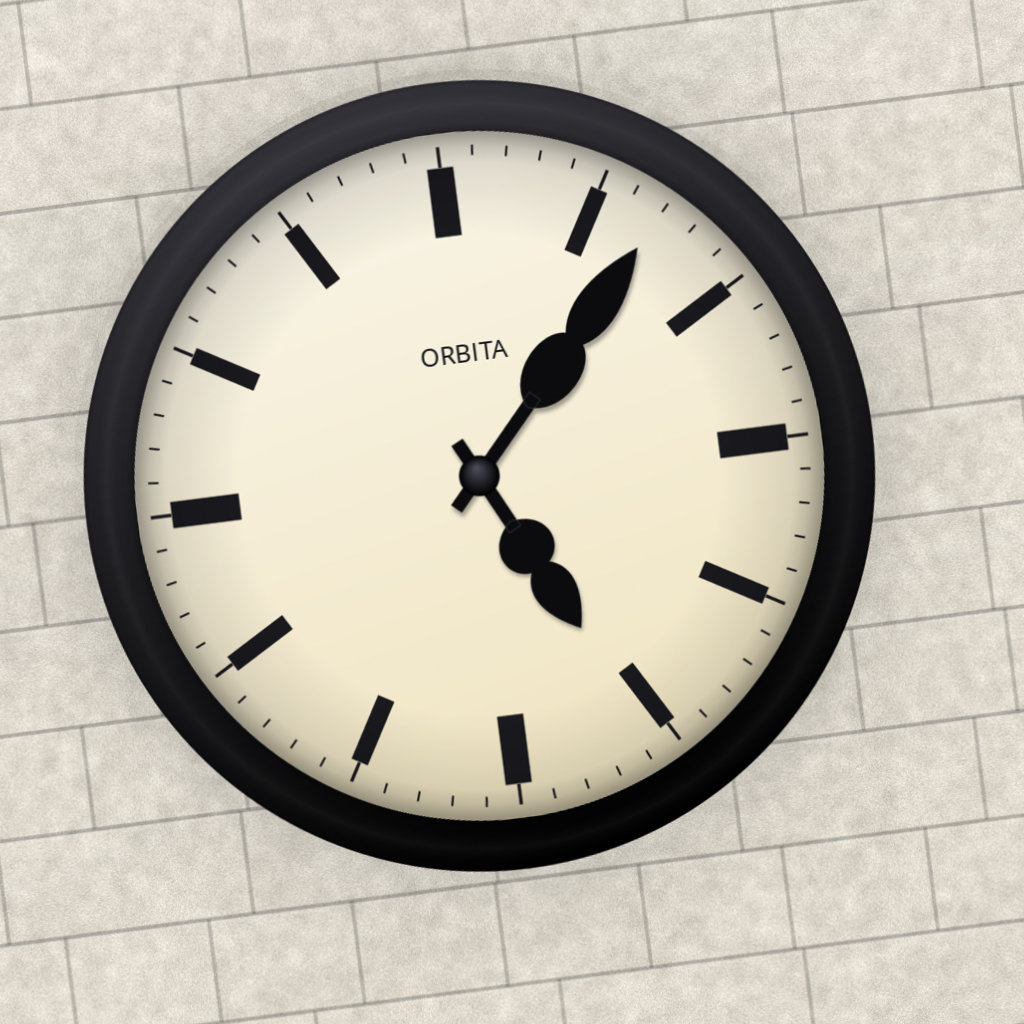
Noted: 5h07
